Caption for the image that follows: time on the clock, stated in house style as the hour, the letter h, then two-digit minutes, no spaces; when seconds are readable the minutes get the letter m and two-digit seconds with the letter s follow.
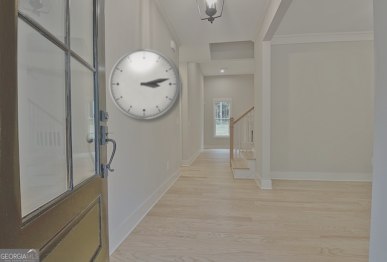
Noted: 3h13
